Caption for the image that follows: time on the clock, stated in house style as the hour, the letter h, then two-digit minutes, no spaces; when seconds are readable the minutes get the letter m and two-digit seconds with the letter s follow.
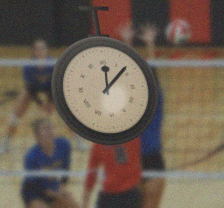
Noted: 12h08
